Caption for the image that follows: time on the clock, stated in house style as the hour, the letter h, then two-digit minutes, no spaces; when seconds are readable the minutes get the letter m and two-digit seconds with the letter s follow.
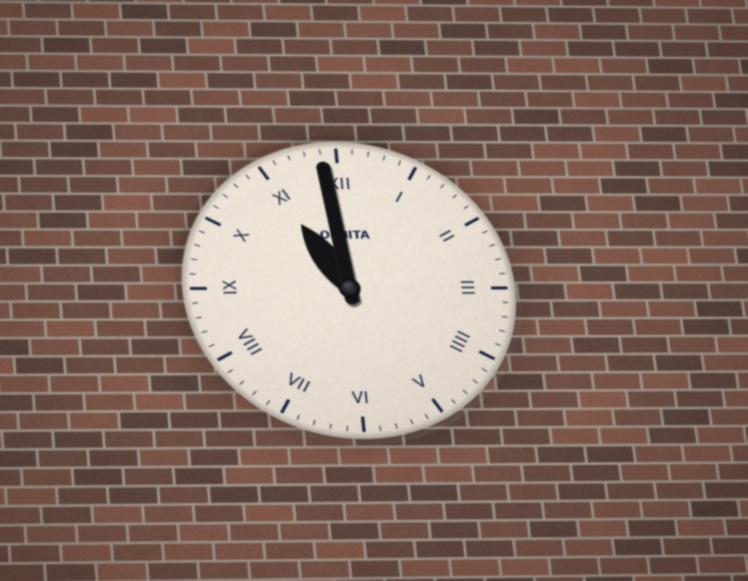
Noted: 10h59
